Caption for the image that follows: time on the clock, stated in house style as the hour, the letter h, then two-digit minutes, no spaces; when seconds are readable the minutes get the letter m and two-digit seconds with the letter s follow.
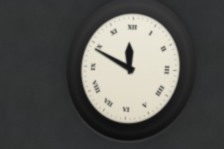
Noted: 11h49
